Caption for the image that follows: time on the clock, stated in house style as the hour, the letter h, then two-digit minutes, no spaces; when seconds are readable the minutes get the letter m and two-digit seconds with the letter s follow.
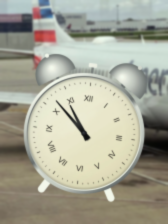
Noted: 10h52
